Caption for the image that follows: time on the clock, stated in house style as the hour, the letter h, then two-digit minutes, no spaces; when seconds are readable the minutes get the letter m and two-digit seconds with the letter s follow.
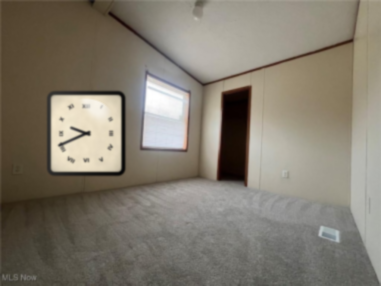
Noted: 9h41
